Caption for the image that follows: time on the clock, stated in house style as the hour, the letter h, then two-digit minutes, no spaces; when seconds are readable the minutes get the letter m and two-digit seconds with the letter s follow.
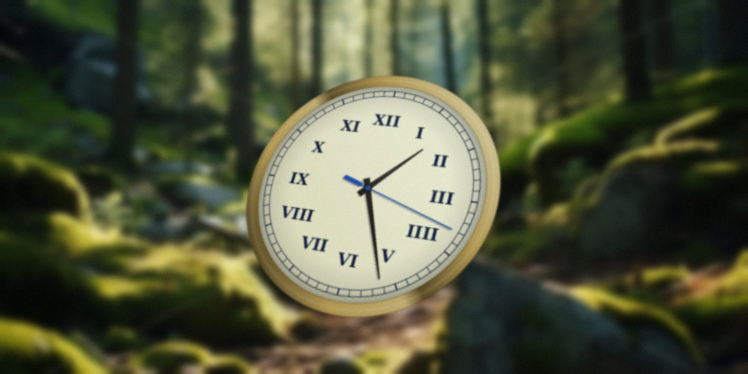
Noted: 1h26m18s
